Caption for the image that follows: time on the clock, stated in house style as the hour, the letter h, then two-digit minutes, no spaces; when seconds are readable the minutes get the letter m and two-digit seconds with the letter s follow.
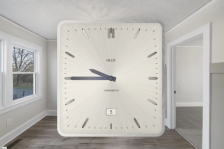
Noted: 9h45
